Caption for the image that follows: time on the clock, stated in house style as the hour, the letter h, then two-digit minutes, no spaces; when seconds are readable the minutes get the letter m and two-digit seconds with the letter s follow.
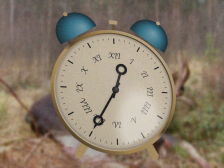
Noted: 12h35
